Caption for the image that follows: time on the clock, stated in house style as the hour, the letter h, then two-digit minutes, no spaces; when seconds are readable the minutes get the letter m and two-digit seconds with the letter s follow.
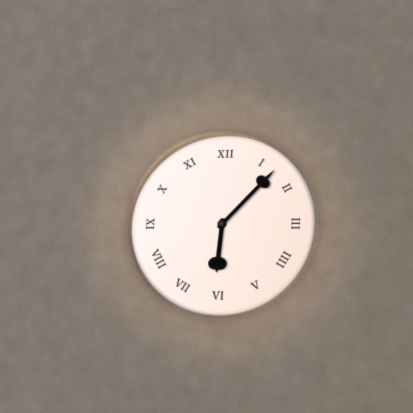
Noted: 6h07
